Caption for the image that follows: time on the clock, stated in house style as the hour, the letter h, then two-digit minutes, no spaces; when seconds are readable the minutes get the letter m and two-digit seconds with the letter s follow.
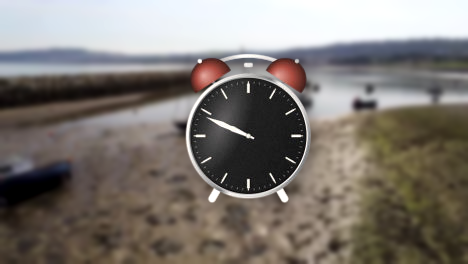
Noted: 9h49
